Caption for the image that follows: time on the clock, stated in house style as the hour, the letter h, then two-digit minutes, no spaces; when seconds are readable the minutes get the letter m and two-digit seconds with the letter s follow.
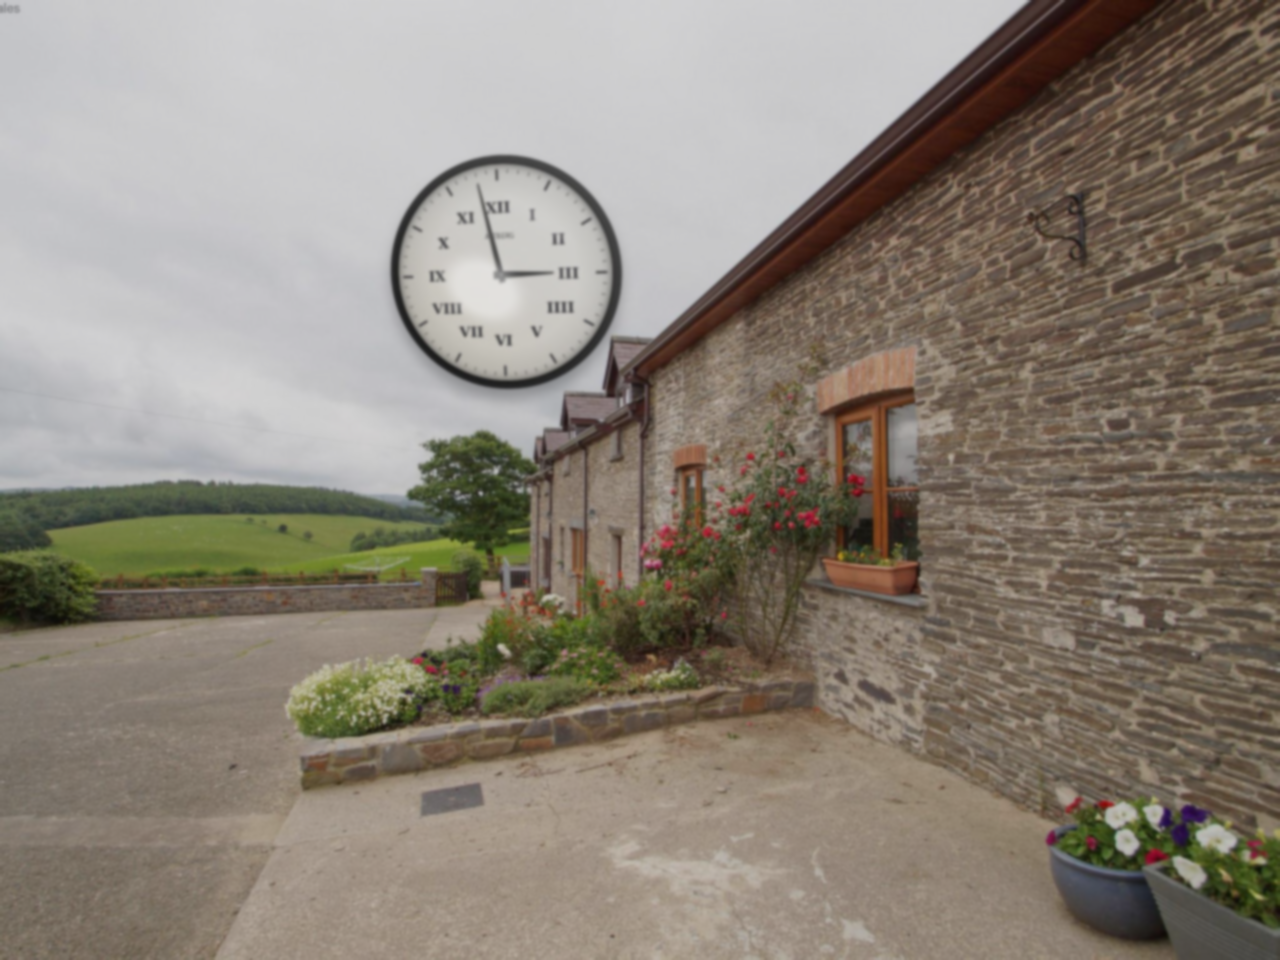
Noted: 2h58
